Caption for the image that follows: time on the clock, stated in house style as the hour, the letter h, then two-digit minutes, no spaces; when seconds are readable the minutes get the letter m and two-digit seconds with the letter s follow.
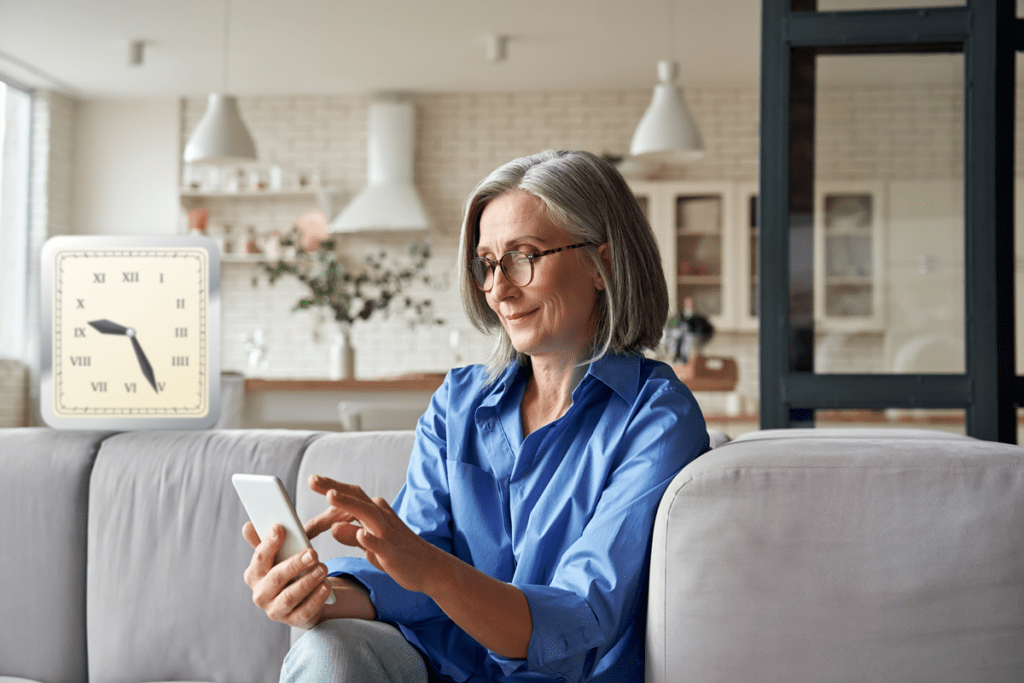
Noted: 9h26
